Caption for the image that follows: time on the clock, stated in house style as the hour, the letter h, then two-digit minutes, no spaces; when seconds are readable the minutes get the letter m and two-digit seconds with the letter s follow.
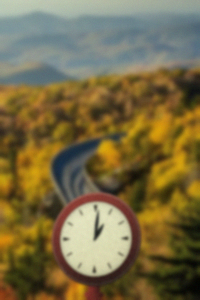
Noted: 1h01
